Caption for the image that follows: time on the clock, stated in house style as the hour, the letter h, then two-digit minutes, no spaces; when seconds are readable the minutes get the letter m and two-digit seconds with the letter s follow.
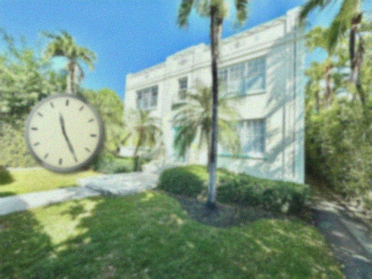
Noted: 11h25
